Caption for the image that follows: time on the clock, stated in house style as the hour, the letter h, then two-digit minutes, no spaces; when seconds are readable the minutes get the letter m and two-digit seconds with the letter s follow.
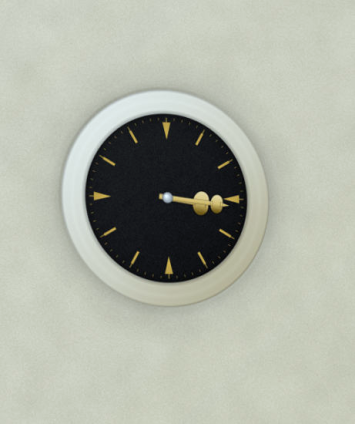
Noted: 3h16
